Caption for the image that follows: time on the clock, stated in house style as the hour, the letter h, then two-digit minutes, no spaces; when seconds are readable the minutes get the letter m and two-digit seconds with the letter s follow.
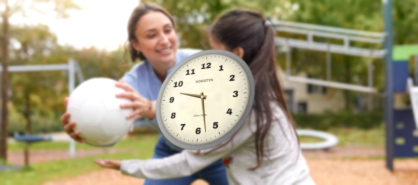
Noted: 9h28
